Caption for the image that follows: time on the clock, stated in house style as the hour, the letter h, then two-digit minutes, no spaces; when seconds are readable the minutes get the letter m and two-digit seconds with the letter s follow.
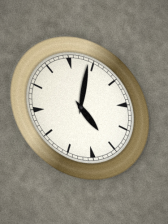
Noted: 5h04
